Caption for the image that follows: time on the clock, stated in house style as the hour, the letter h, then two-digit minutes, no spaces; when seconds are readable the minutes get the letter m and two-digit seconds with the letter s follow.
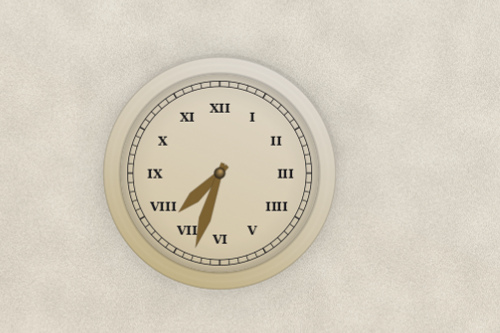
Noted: 7h33
